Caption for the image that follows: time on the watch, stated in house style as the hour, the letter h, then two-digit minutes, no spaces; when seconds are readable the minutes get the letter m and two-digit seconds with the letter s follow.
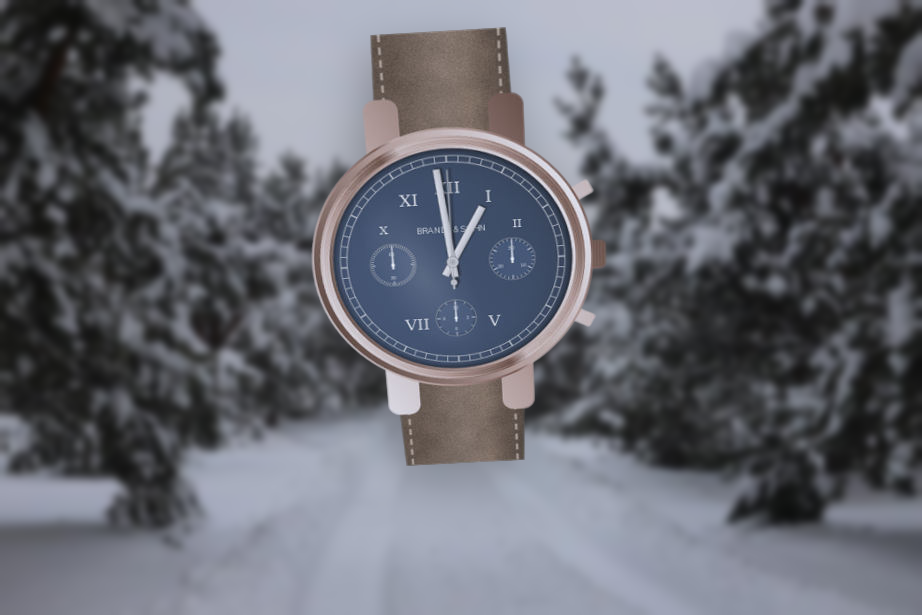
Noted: 12h59
